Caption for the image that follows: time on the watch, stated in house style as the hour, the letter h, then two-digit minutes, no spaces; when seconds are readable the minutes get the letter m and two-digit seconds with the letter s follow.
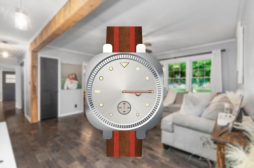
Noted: 3h15
